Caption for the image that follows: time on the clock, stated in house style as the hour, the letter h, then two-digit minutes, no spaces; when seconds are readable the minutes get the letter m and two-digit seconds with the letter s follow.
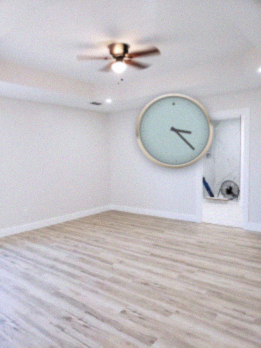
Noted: 3h23
